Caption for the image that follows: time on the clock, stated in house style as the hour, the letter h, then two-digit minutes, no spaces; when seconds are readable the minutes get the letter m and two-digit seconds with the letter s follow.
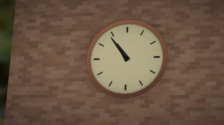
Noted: 10h54
